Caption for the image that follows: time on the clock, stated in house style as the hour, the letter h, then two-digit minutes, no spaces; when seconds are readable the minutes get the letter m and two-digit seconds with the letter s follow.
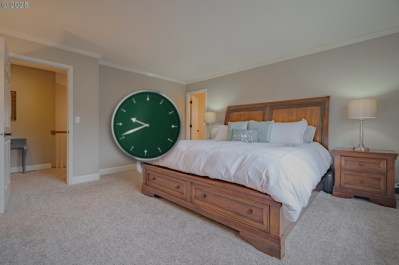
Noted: 9h41
